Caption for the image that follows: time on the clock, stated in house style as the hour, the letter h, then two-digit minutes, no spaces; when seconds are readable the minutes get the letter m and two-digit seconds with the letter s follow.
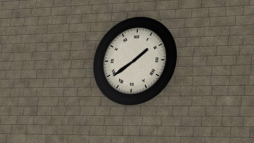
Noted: 1h39
